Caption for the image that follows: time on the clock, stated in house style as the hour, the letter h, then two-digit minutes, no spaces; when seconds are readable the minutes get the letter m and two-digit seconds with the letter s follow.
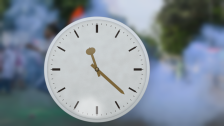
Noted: 11h22
